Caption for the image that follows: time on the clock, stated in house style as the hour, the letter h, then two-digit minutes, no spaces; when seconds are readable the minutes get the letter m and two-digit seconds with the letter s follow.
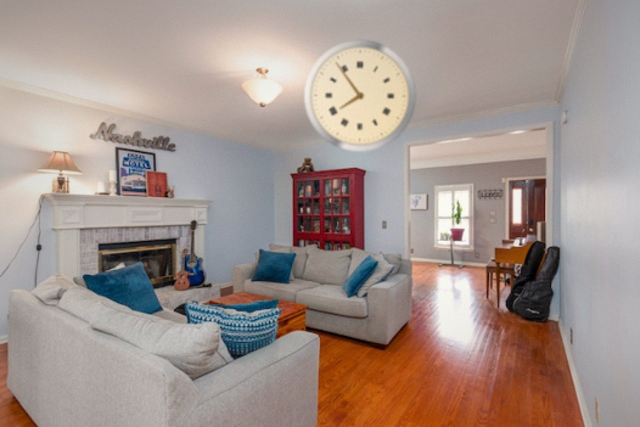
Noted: 7h54
